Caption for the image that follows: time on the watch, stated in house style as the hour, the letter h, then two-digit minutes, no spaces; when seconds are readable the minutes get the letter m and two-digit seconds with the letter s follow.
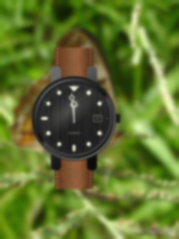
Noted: 11h59
